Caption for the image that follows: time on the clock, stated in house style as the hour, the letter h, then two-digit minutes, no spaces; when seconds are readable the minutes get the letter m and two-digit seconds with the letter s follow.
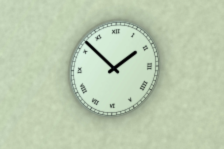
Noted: 1h52
